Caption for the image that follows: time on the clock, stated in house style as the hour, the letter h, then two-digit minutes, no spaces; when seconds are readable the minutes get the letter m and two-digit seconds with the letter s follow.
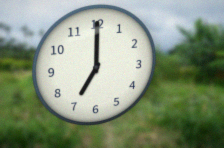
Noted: 7h00
